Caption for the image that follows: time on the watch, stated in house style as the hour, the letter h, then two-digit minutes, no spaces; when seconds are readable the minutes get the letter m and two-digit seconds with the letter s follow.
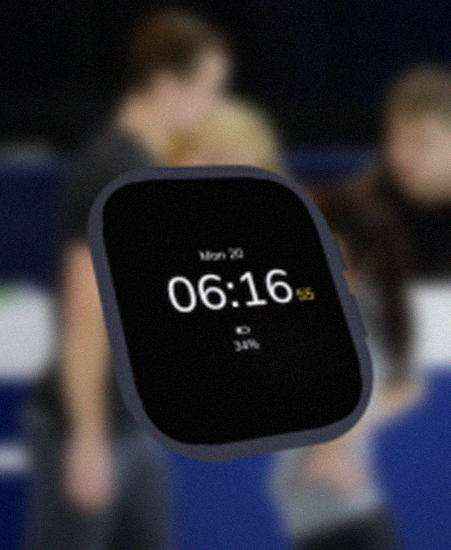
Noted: 6h16
